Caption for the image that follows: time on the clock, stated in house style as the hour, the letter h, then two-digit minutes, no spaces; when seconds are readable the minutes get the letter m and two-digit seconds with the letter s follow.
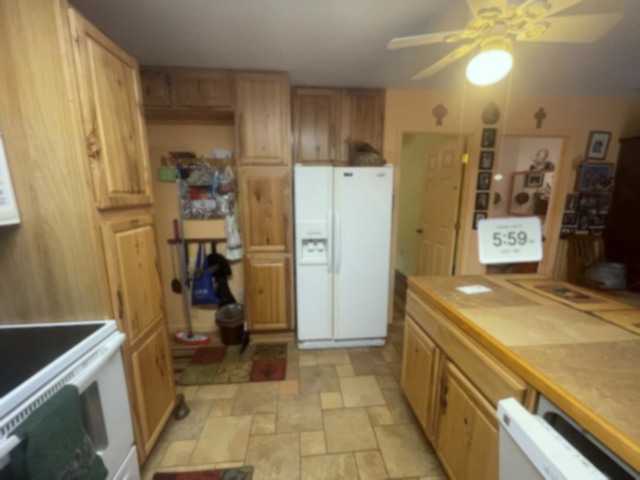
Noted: 5h59
